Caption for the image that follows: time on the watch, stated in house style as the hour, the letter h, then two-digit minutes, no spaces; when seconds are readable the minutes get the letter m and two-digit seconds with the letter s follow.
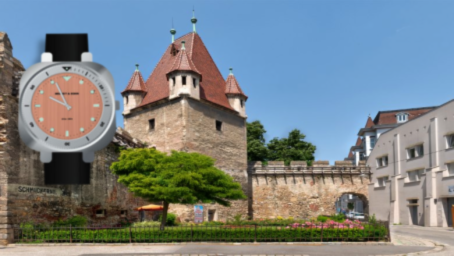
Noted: 9h56
